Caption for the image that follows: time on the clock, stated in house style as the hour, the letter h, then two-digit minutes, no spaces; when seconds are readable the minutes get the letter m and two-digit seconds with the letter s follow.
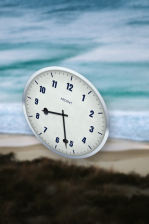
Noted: 8h27
